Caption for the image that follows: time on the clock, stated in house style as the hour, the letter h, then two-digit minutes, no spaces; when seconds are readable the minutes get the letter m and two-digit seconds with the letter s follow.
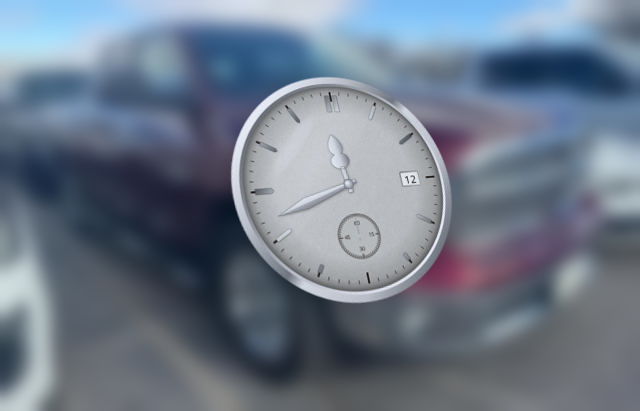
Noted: 11h42
